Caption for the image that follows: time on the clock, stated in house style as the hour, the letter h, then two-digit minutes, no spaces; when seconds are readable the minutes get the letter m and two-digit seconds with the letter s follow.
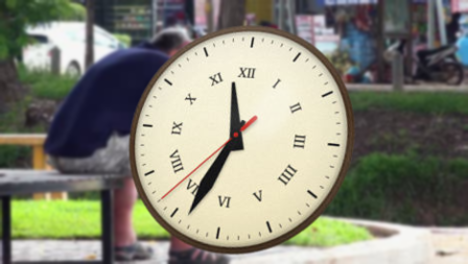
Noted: 11h33m37s
